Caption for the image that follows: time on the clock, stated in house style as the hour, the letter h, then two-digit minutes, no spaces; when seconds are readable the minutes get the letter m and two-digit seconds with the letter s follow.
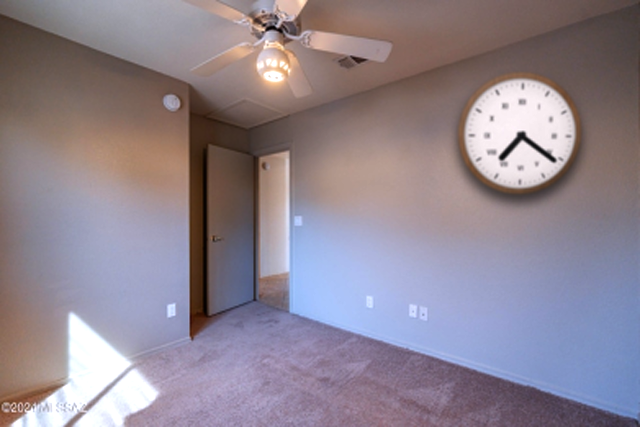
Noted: 7h21
